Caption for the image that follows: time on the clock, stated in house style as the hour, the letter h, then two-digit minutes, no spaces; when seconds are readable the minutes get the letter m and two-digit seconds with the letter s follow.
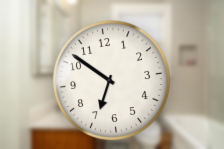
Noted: 6h52
